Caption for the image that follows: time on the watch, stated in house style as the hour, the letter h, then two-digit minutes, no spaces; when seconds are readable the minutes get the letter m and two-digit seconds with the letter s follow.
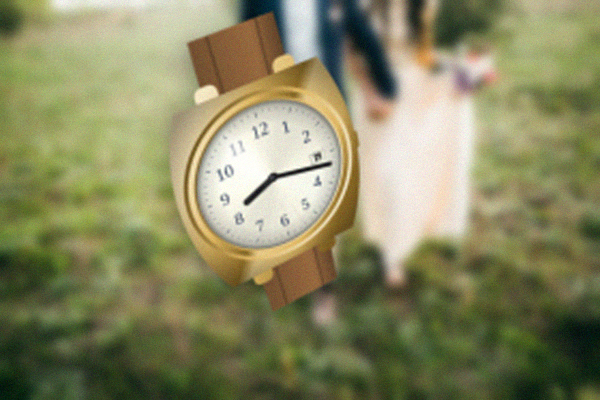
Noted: 8h17
